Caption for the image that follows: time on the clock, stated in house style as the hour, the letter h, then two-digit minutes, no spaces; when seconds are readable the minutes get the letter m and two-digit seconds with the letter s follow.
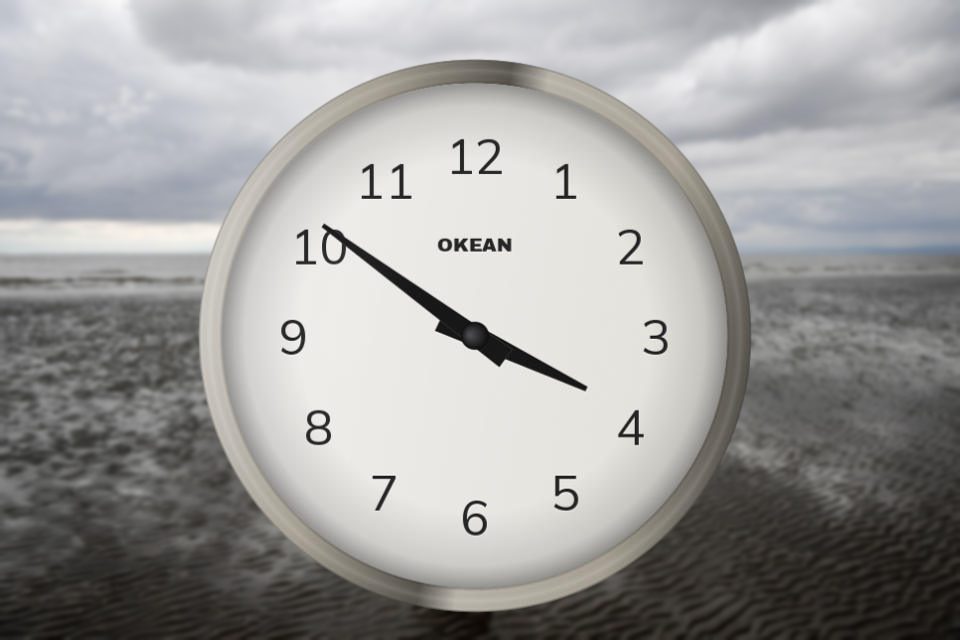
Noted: 3h51
